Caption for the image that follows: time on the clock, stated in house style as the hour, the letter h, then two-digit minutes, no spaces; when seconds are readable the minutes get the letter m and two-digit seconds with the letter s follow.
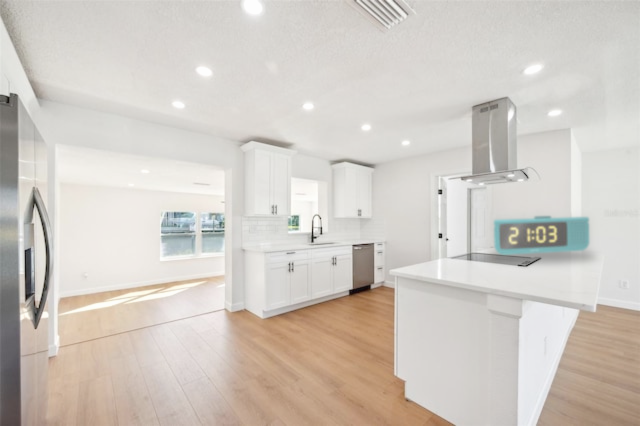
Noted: 21h03
